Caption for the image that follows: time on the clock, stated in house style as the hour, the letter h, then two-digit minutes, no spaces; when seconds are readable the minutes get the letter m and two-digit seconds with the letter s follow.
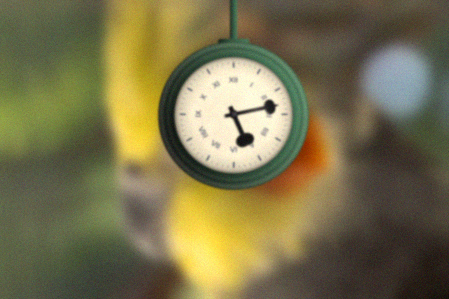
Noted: 5h13
